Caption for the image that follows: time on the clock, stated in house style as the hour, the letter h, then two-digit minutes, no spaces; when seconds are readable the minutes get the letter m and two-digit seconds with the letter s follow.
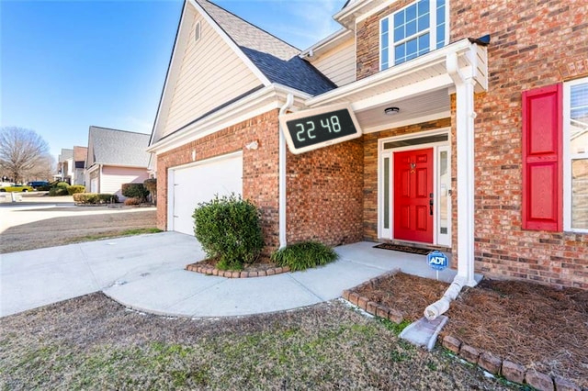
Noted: 22h48
